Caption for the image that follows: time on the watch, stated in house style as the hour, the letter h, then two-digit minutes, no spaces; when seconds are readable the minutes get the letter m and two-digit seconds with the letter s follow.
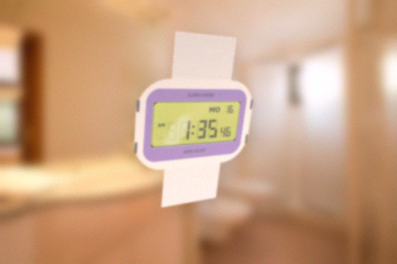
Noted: 1h35
